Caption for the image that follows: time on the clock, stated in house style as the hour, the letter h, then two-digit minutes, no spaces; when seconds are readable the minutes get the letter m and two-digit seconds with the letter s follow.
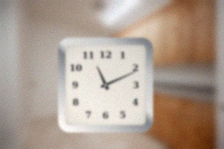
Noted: 11h11
